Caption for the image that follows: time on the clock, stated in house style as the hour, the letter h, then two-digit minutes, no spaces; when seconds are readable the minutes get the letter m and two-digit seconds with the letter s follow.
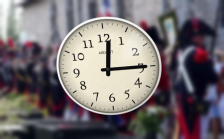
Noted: 12h15
